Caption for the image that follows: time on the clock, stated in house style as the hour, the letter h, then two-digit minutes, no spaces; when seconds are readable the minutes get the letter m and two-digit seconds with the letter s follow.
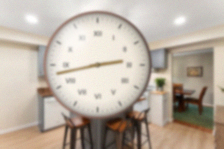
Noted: 2h43
